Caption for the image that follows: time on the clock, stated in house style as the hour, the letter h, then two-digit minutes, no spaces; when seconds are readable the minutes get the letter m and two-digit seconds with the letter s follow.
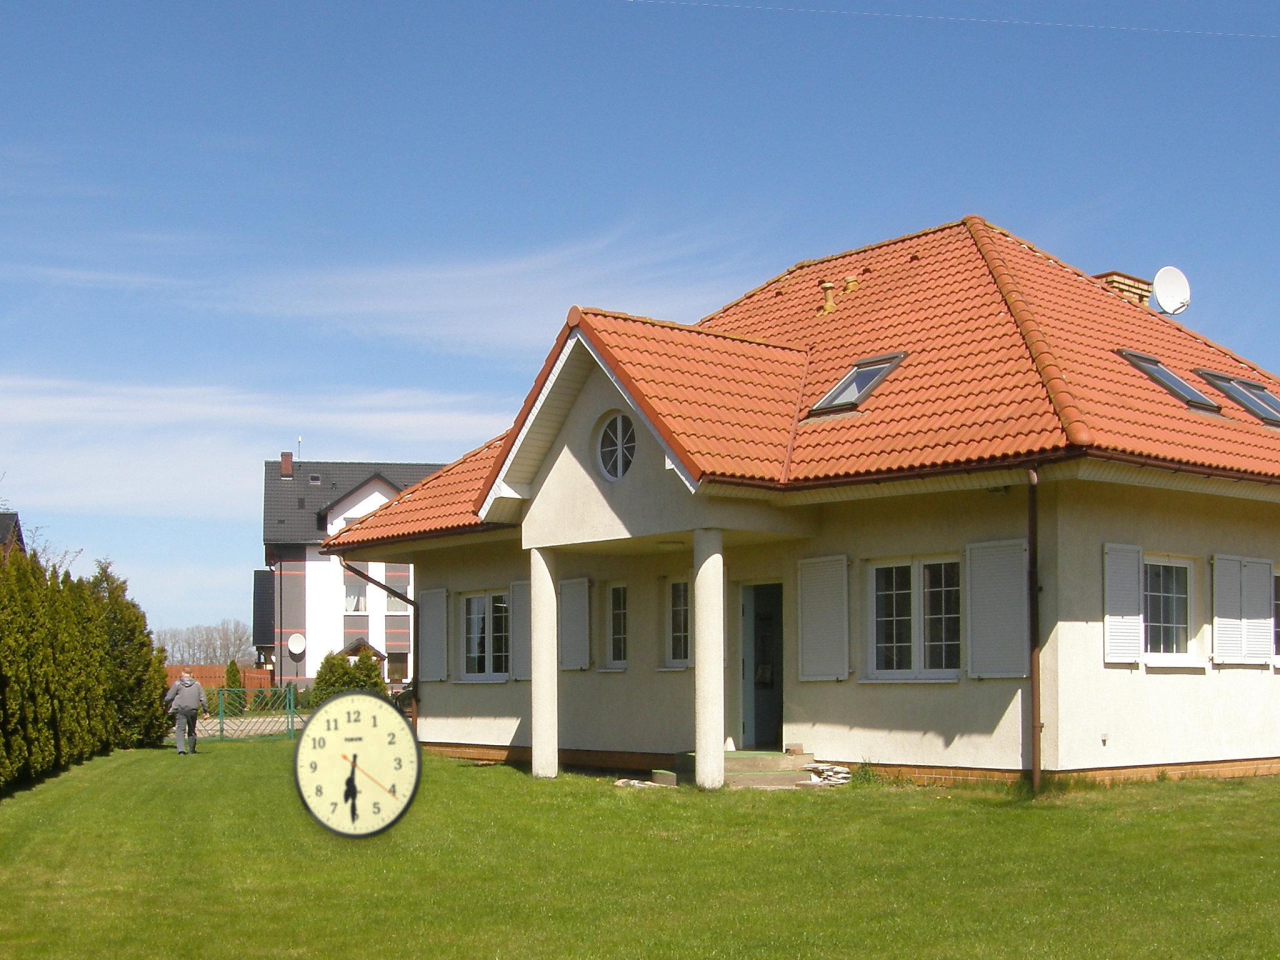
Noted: 6h30m21s
